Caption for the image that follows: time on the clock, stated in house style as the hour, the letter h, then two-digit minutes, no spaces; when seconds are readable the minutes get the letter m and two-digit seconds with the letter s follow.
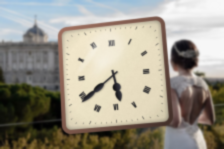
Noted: 5h39
